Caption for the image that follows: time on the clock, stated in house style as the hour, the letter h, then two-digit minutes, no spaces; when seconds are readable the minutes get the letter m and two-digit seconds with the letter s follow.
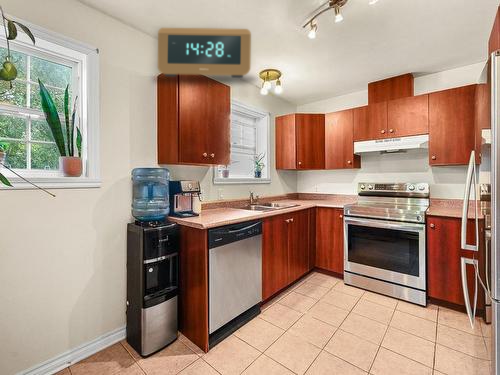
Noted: 14h28
